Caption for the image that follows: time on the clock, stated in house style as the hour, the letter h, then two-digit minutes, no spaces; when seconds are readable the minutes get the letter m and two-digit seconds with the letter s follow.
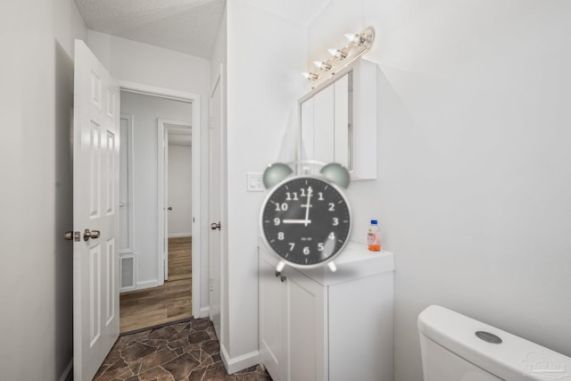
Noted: 9h01
